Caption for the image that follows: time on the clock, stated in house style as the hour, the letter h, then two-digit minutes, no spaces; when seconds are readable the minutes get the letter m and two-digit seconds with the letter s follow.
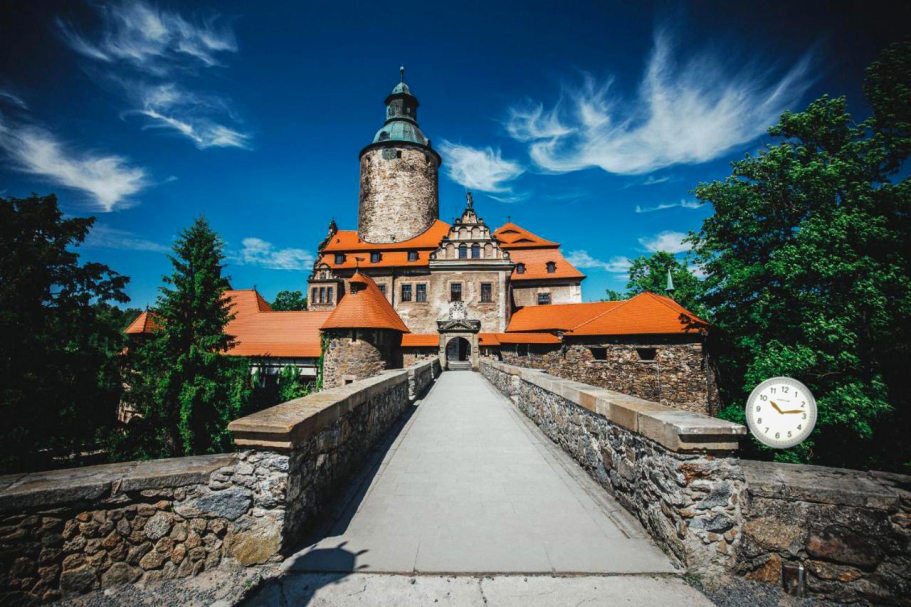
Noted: 10h13
